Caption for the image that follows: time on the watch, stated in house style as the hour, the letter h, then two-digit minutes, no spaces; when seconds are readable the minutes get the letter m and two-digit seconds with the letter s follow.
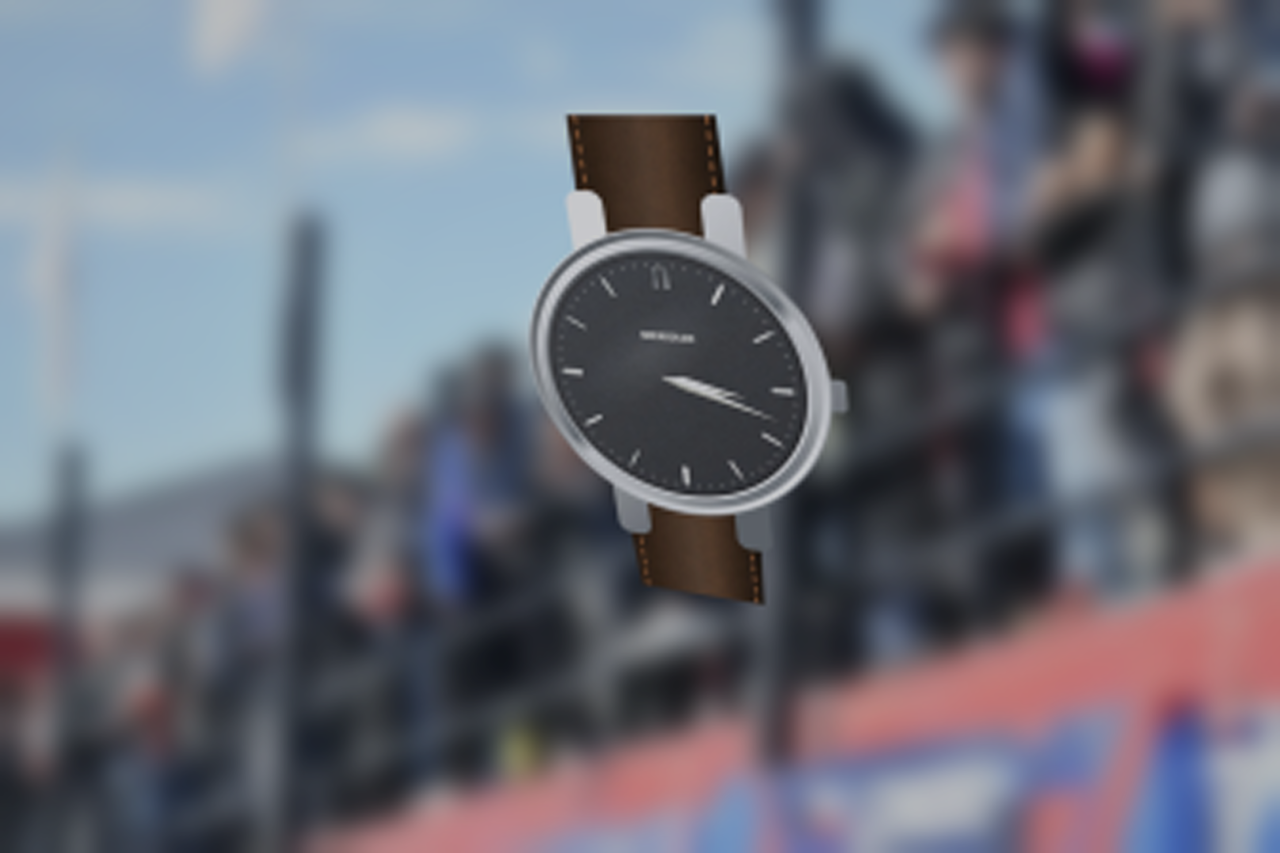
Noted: 3h18
